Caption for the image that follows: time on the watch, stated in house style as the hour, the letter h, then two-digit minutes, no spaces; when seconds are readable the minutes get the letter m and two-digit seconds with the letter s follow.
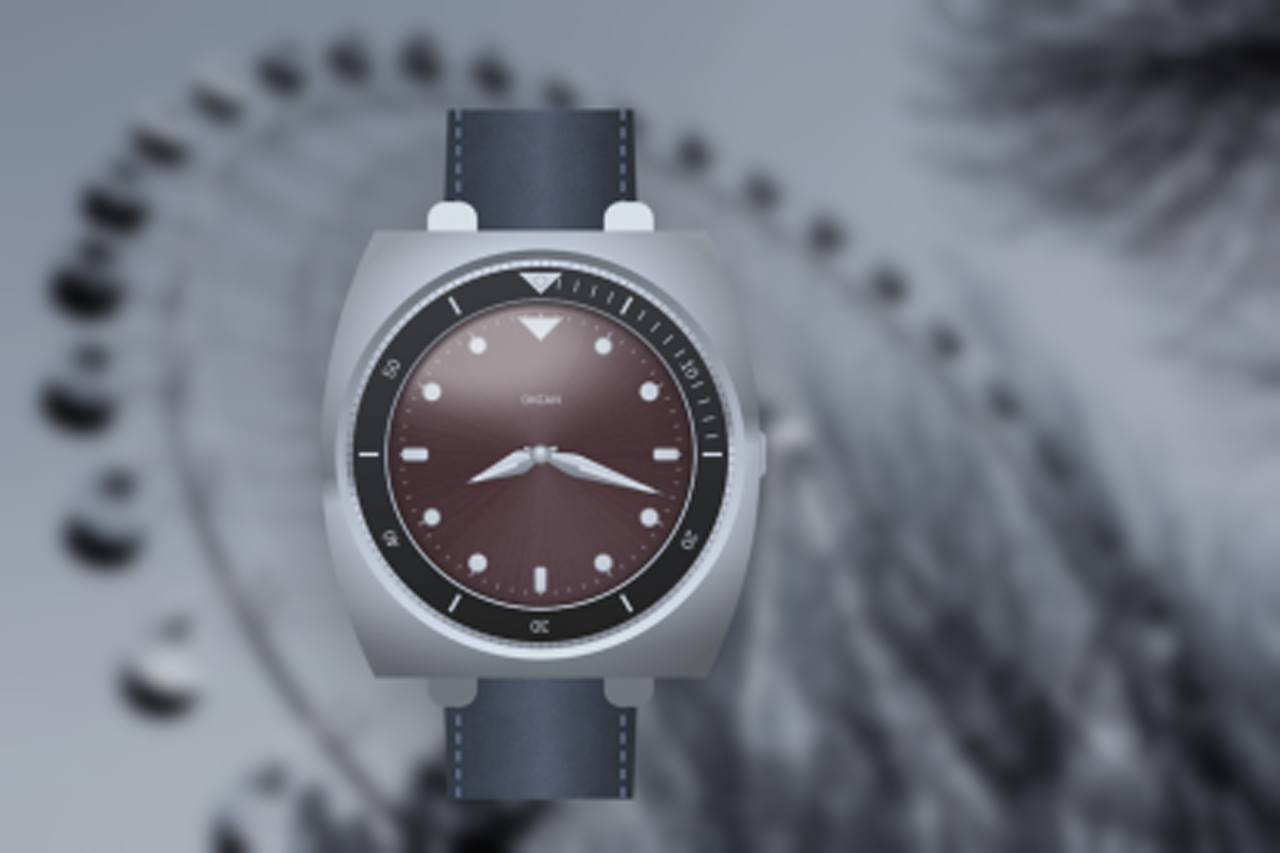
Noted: 8h18
